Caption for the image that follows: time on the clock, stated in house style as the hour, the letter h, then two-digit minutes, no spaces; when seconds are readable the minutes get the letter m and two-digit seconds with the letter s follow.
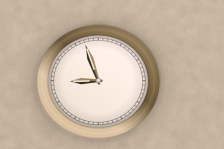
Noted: 8h57
